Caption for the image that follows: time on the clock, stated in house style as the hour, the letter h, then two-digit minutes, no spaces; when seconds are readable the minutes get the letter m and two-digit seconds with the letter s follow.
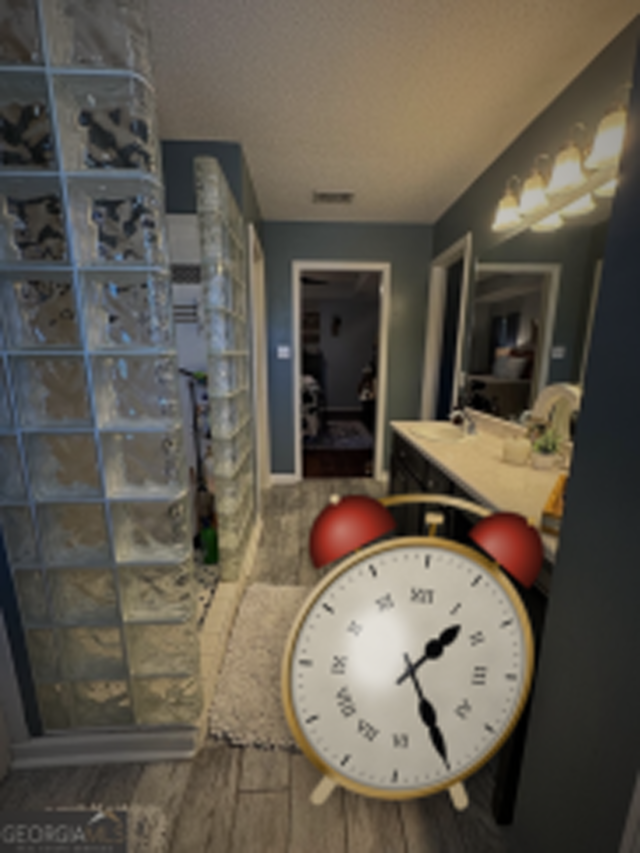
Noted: 1h25
